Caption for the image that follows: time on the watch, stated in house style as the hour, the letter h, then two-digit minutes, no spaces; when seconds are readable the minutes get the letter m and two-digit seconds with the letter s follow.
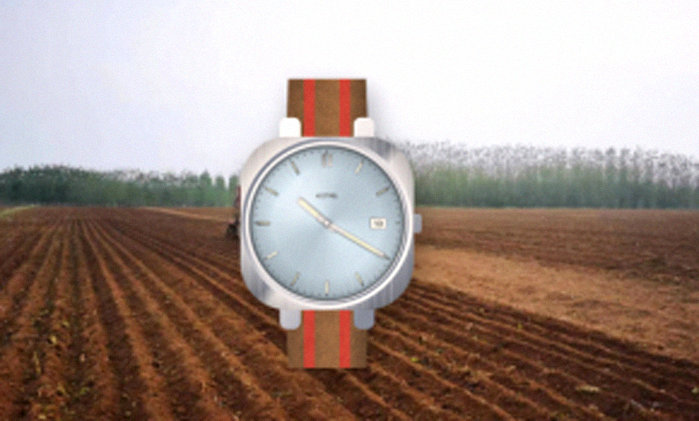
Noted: 10h20
